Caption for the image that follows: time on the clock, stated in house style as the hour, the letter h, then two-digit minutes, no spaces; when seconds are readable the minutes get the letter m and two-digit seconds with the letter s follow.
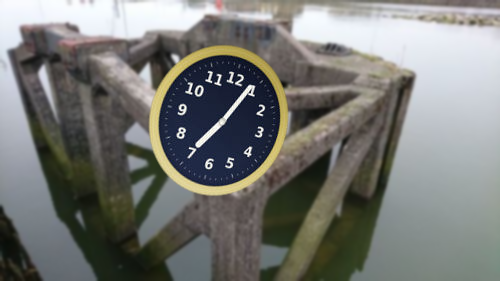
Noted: 7h04
